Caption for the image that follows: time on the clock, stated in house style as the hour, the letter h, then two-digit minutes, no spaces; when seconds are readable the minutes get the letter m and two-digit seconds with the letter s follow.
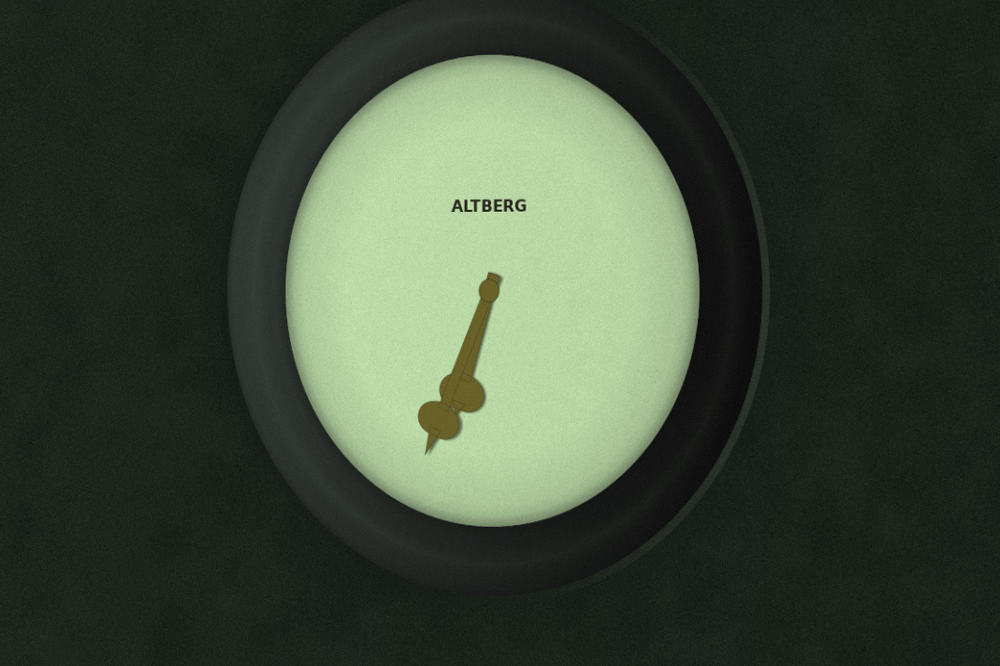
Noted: 6h34
